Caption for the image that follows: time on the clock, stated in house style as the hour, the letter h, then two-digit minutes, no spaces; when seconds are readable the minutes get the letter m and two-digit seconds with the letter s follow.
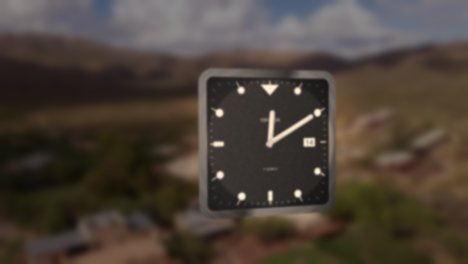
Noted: 12h10
